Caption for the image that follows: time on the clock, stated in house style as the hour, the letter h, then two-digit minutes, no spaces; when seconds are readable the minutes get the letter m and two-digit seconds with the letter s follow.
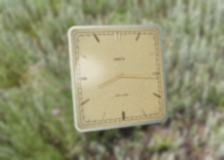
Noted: 8h16
